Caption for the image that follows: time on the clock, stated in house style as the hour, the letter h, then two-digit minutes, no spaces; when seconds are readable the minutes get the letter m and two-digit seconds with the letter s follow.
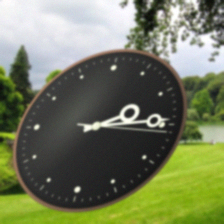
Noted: 2h14m16s
